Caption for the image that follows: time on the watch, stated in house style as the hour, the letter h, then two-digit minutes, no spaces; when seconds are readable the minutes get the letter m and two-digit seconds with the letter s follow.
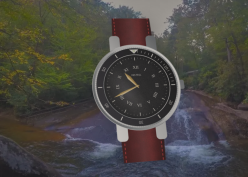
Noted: 10h41
